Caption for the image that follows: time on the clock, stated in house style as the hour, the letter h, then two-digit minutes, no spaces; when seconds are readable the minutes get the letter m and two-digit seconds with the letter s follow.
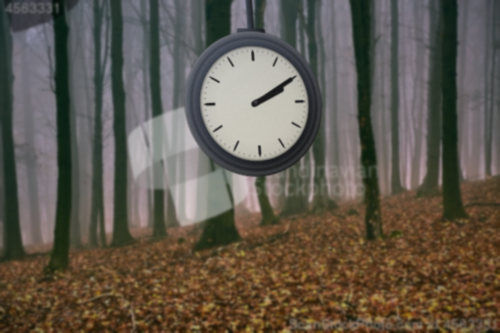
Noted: 2h10
